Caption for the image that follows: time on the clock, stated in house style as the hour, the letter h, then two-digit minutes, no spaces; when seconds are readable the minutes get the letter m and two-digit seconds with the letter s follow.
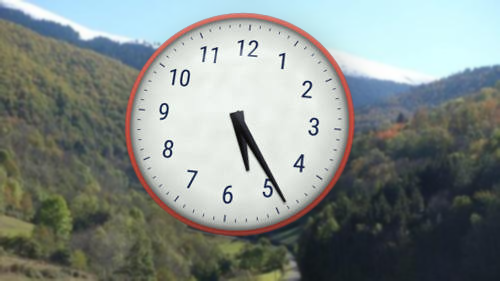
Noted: 5h24
